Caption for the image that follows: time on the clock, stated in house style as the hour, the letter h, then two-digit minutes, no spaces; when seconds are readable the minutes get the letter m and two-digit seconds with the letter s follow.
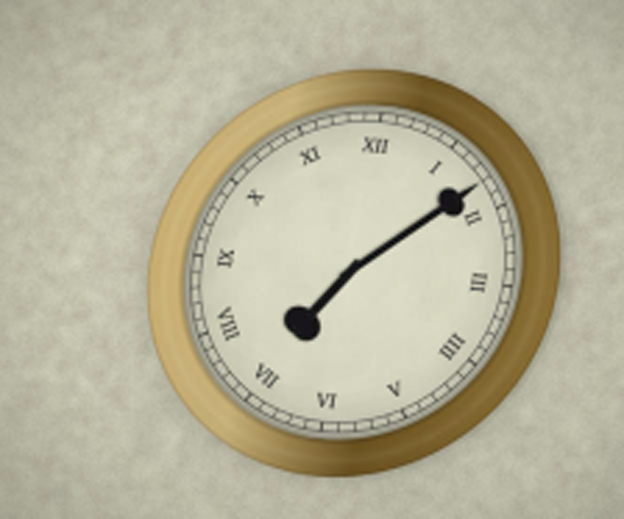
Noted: 7h08
